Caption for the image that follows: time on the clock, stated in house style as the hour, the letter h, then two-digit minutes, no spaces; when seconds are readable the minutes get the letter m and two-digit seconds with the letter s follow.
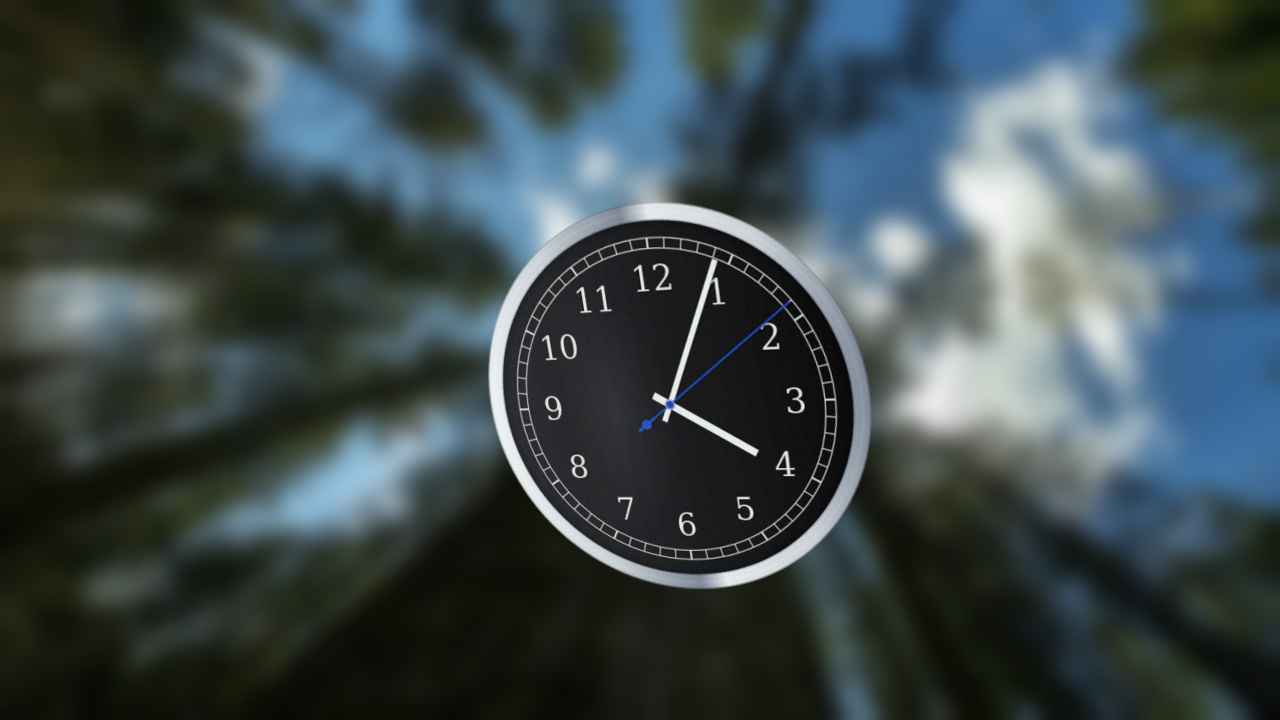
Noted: 4h04m09s
